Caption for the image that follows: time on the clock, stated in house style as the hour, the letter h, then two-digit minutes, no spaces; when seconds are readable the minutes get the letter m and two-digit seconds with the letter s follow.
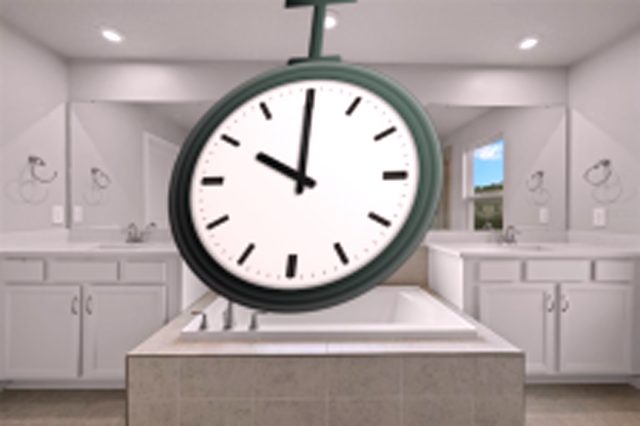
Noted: 10h00
